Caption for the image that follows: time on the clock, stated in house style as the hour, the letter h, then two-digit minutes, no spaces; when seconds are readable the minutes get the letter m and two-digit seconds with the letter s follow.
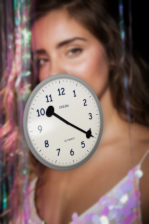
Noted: 10h21
